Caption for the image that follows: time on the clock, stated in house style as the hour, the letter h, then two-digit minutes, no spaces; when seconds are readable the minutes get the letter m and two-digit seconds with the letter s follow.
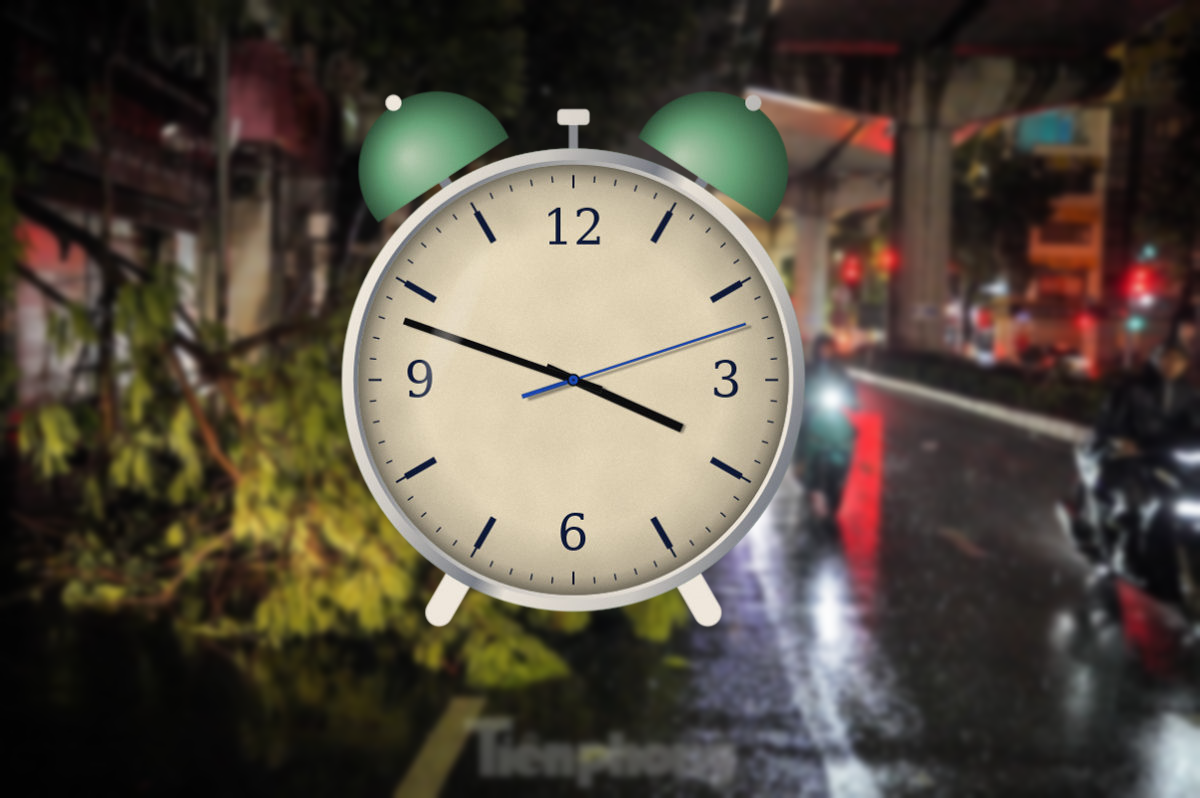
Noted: 3h48m12s
